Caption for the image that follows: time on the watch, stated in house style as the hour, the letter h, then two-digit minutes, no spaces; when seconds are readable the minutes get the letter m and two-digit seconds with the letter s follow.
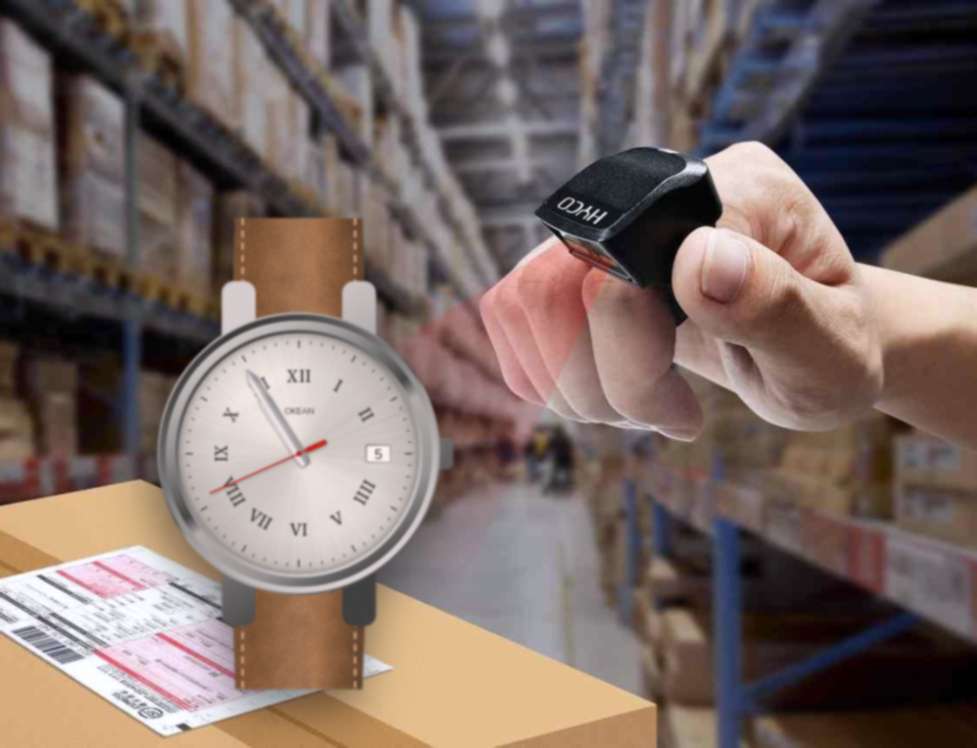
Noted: 10h54m41s
